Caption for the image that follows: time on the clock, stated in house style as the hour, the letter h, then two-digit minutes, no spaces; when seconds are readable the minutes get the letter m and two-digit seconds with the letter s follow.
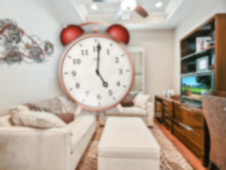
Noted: 5h01
